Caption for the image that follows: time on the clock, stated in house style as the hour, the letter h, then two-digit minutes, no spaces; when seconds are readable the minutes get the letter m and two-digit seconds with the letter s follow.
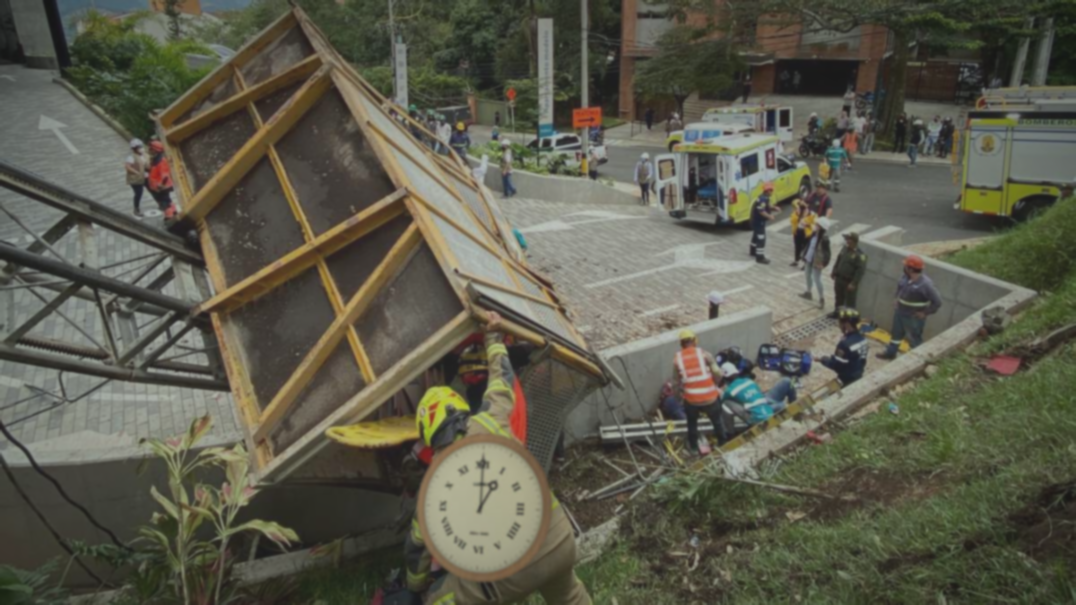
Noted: 1h00
